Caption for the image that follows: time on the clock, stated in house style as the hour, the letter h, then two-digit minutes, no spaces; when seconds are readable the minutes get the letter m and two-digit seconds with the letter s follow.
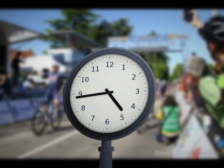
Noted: 4h44
